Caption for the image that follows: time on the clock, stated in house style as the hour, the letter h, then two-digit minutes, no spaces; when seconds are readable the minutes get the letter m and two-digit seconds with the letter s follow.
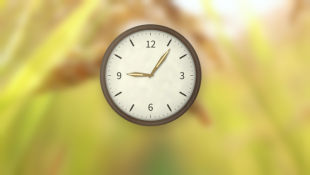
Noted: 9h06
